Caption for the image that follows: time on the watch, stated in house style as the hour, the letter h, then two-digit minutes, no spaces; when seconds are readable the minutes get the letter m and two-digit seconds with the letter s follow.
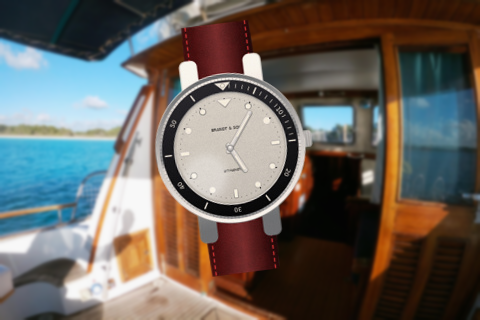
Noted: 5h06
